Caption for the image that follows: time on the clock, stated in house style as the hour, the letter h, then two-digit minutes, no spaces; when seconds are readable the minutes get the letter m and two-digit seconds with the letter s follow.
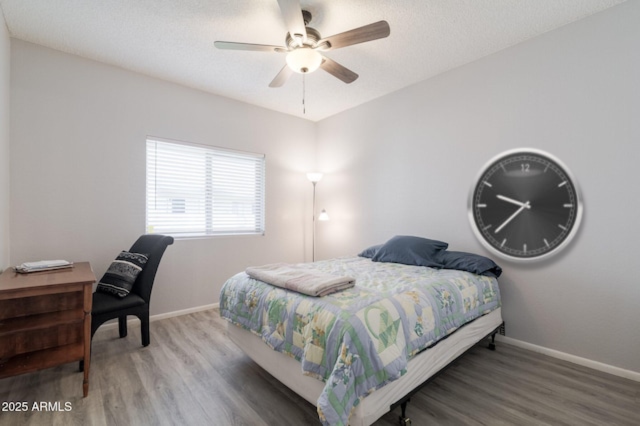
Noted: 9h38
